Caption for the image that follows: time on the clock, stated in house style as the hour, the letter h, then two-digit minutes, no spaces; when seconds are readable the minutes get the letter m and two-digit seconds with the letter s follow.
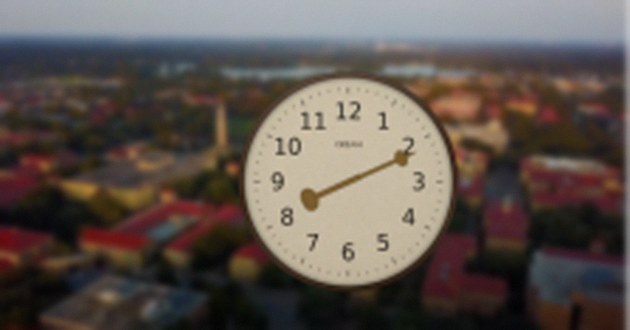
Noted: 8h11
